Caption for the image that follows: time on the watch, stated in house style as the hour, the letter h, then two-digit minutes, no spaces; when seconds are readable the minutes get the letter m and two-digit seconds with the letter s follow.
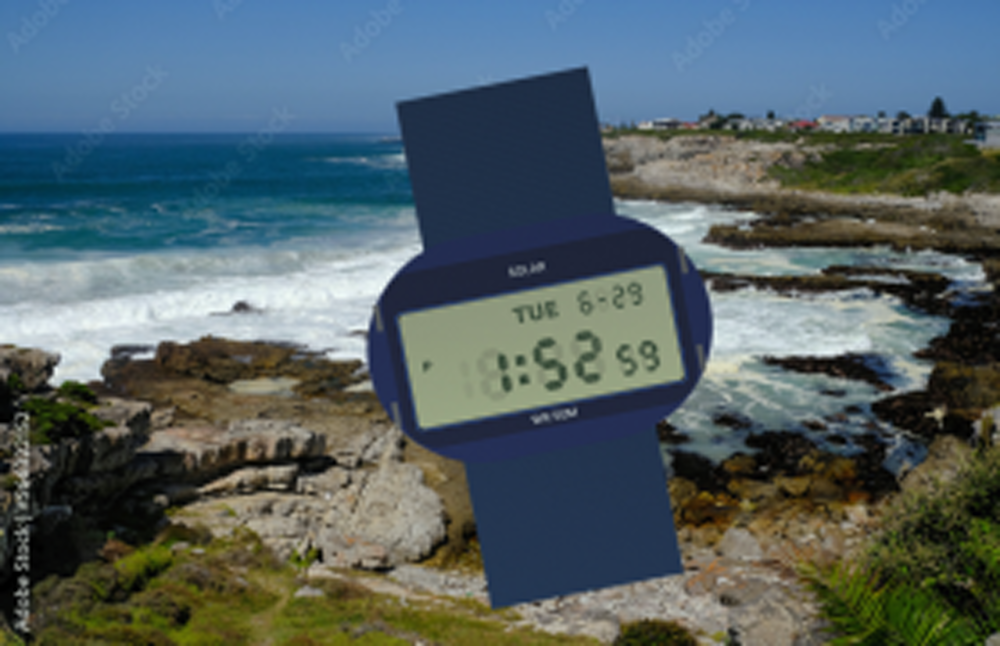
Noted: 1h52m59s
